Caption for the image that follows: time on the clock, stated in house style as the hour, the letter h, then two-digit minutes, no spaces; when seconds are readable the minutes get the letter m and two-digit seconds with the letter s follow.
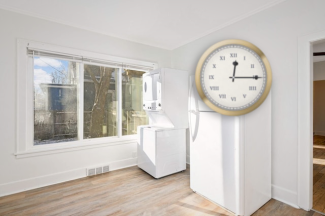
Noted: 12h15
